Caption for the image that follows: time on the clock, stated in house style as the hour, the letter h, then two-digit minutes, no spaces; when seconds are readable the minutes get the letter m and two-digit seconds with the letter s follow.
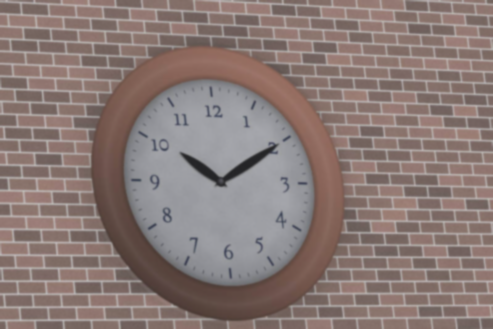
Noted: 10h10
